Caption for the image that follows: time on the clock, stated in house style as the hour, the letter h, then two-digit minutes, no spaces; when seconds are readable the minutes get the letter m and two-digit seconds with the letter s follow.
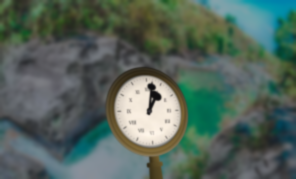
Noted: 1h02
